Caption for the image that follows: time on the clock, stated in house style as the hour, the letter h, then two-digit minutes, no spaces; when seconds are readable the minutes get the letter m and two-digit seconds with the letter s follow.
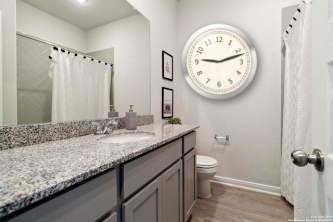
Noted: 9h12
